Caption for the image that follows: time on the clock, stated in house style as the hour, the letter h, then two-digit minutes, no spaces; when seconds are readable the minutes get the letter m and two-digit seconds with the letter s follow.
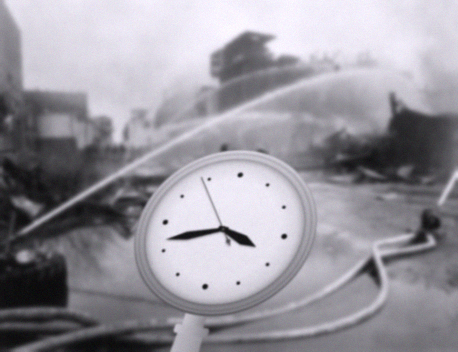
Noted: 3h41m54s
